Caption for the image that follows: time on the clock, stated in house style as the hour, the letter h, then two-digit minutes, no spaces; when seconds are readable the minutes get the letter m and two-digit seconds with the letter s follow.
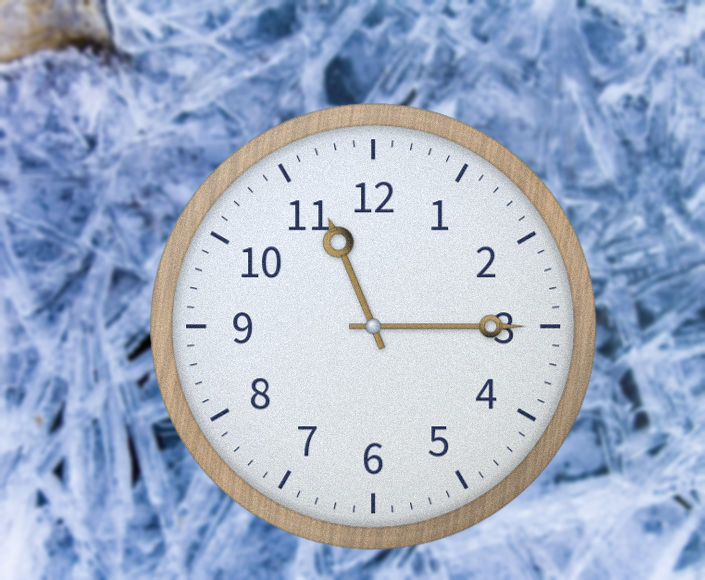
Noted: 11h15
